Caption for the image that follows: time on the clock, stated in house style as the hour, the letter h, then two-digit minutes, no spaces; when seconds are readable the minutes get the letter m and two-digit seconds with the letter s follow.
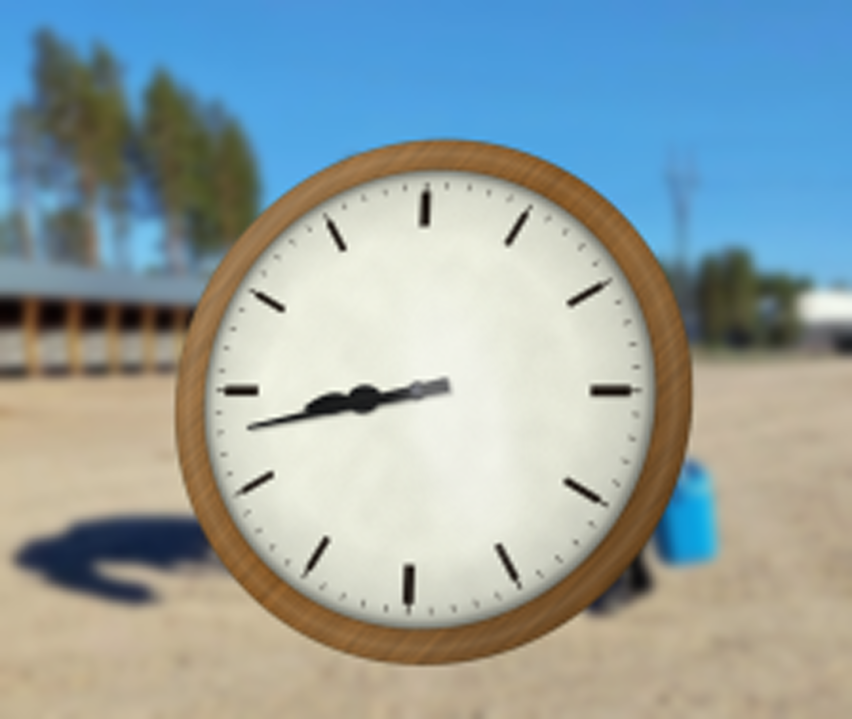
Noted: 8h43
